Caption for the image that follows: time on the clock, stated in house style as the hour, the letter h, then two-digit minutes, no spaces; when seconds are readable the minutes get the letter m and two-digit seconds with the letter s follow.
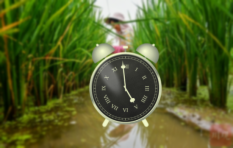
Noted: 4h59
